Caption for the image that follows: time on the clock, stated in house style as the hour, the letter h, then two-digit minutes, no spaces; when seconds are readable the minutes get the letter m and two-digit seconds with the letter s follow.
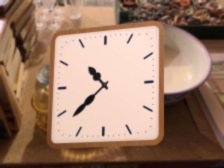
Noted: 10h38
